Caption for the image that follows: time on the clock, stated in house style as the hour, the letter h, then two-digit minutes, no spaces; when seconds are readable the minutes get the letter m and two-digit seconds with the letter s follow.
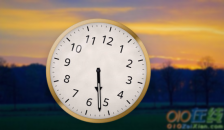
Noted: 5h27
